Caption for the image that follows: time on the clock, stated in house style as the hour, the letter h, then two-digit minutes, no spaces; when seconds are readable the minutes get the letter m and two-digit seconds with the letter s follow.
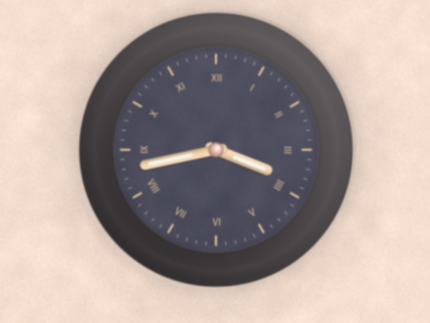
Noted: 3h43
